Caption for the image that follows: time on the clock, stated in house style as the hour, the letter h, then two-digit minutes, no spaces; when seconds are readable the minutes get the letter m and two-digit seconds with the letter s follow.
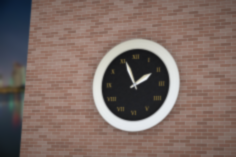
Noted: 1h56
